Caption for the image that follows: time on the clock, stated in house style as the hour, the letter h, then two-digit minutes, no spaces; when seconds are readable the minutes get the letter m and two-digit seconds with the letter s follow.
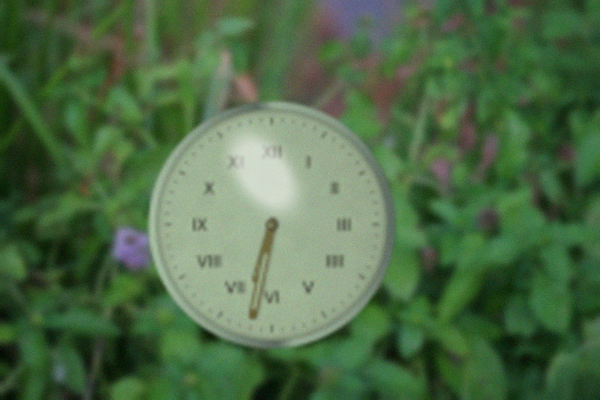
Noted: 6h32
